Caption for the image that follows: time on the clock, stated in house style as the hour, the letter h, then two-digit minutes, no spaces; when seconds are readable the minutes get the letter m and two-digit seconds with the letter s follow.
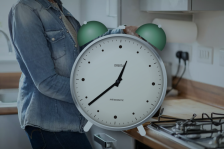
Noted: 12h38
